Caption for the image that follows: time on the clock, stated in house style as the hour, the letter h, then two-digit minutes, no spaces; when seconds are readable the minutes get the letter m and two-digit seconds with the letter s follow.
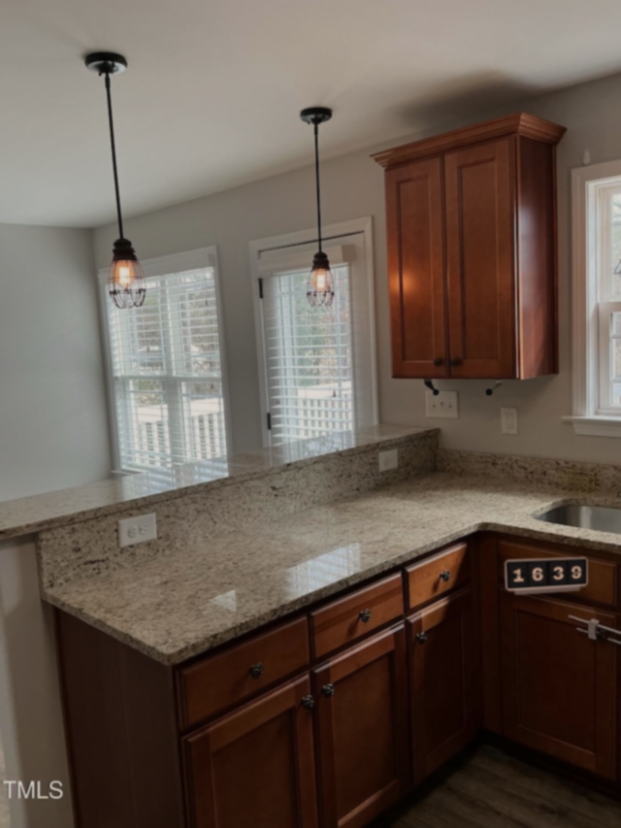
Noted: 16h39
